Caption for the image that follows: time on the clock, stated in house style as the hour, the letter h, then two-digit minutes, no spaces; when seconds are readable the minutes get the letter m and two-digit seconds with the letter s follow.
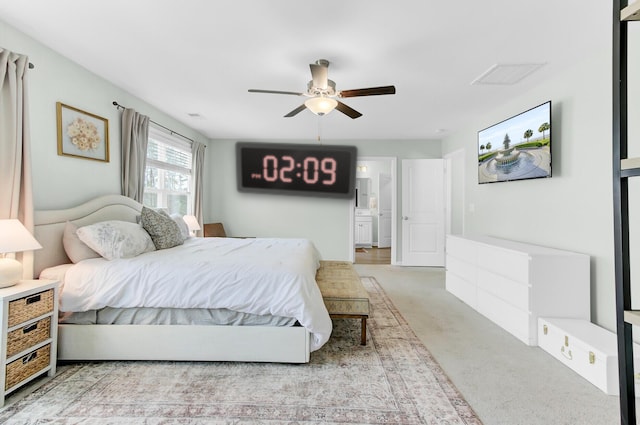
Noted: 2h09
